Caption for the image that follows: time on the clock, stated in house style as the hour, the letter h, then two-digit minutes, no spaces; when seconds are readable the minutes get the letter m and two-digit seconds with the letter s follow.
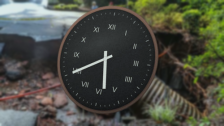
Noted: 5h40
